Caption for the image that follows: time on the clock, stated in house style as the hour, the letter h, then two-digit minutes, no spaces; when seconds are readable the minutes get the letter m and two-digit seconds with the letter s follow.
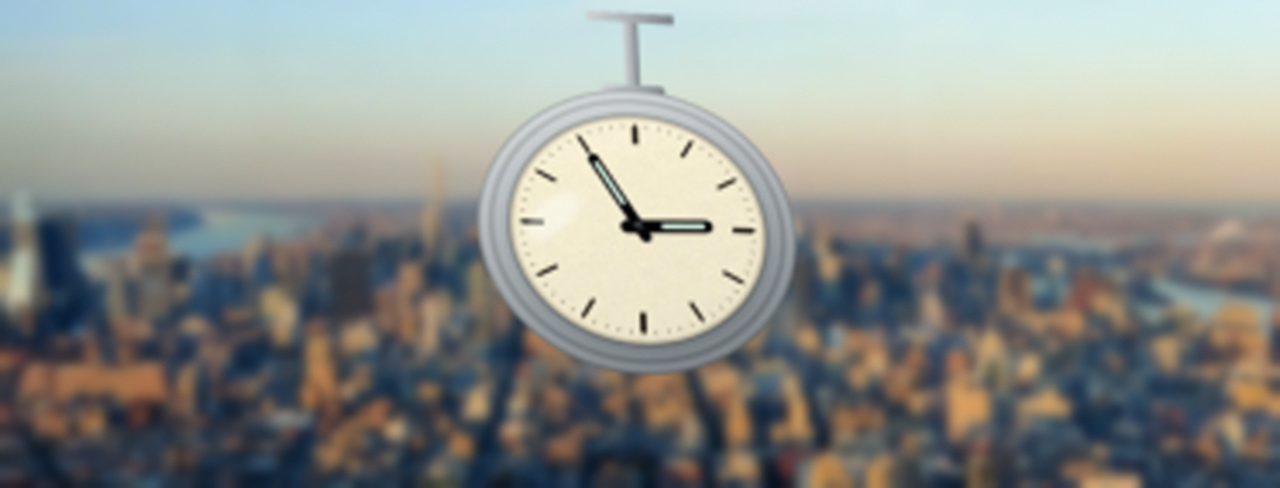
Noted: 2h55
